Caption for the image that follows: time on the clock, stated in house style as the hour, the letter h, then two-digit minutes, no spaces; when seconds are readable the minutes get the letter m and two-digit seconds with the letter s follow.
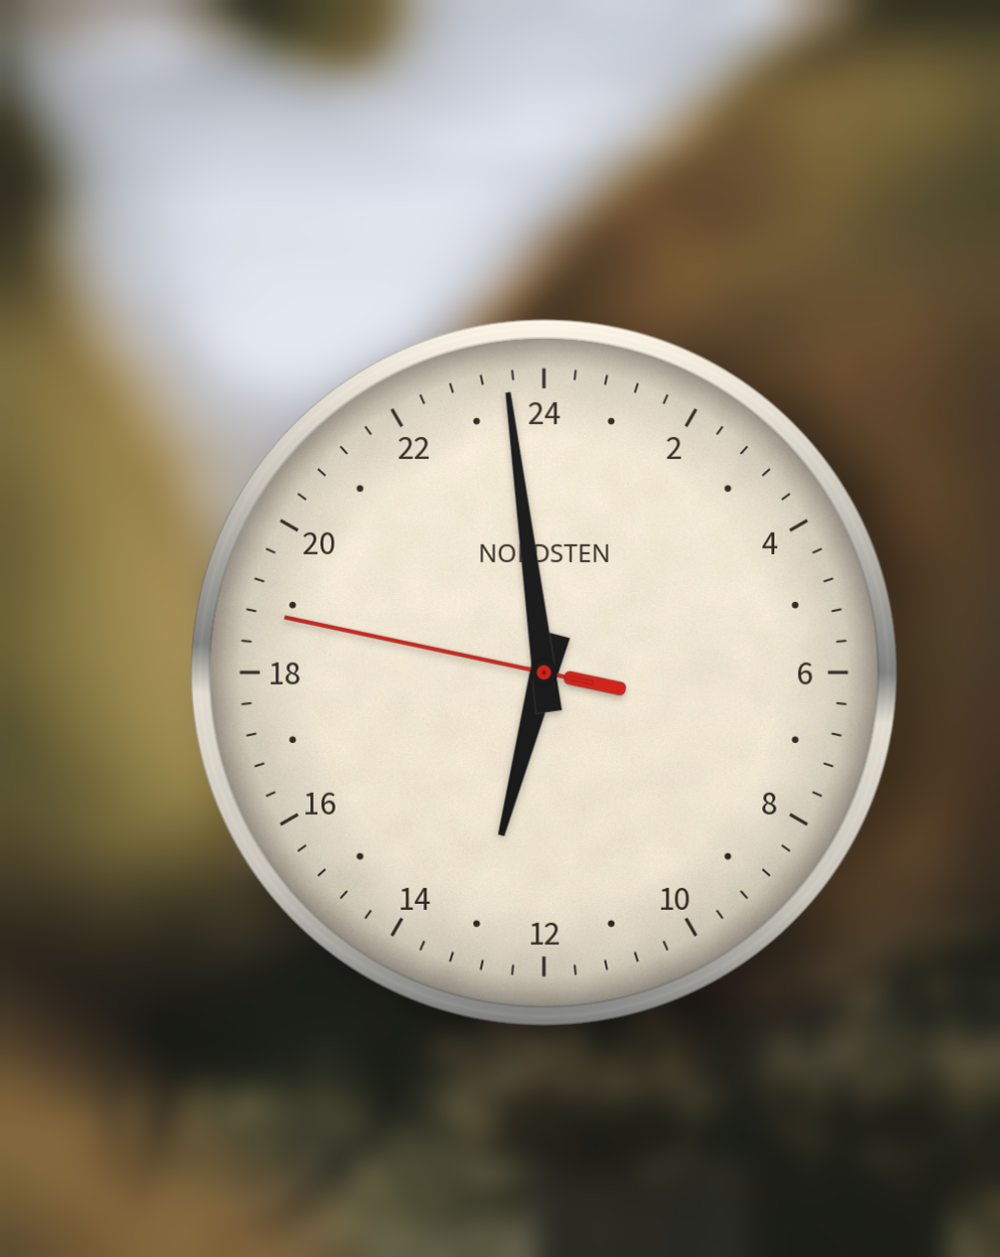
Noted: 12h58m47s
